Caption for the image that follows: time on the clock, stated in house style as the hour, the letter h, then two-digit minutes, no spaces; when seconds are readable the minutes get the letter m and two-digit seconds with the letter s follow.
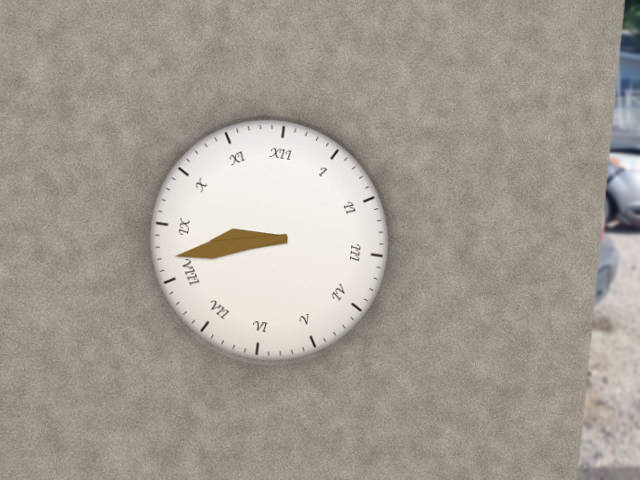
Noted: 8h42
